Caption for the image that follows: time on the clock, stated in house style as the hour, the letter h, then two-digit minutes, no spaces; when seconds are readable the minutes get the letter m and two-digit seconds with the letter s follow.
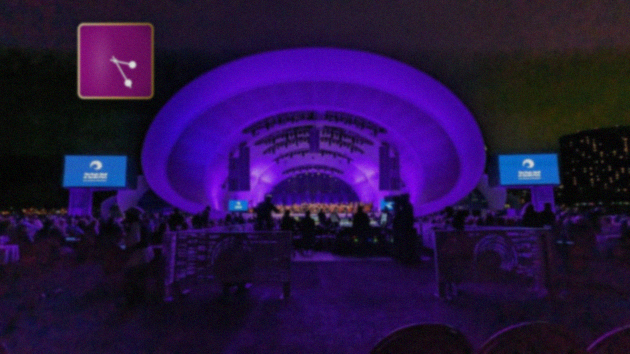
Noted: 3h25
